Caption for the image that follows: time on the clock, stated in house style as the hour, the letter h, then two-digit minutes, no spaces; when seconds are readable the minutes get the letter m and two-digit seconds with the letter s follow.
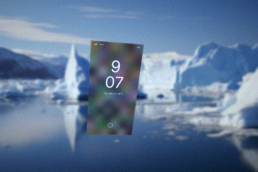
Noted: 9h07
